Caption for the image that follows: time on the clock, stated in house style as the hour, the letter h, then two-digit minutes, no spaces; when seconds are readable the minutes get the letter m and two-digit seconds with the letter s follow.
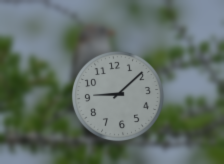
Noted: 9h09
